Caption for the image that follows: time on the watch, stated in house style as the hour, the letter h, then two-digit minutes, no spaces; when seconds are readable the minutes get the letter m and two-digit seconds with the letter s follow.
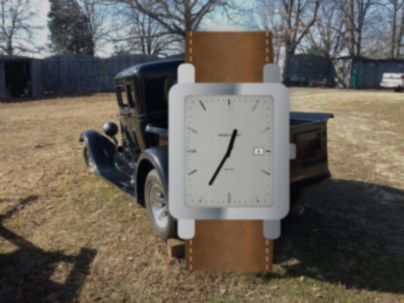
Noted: 12h35
